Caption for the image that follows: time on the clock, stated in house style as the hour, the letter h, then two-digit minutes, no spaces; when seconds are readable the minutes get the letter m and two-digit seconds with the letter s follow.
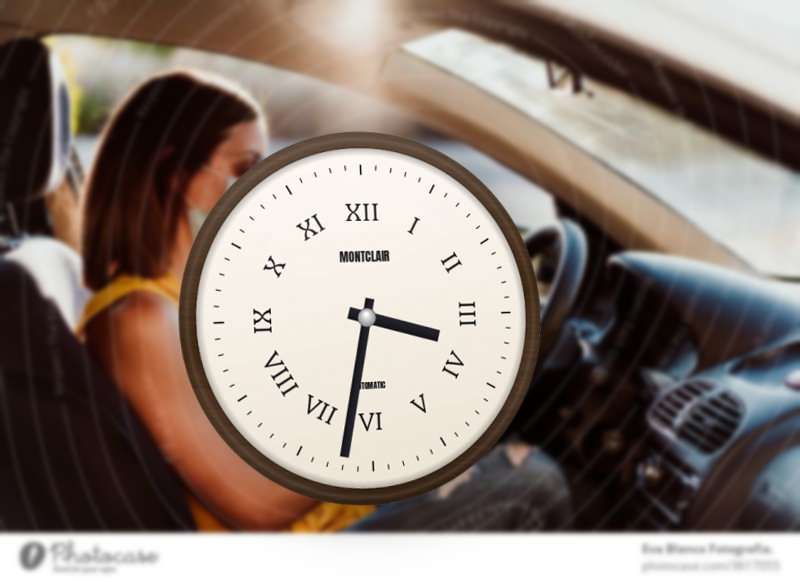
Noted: 3h32
